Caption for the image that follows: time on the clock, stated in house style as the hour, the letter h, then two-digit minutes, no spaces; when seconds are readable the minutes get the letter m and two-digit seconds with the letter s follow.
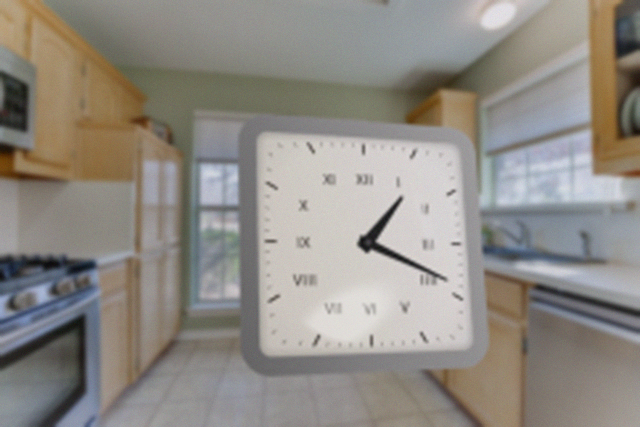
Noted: 1h19
